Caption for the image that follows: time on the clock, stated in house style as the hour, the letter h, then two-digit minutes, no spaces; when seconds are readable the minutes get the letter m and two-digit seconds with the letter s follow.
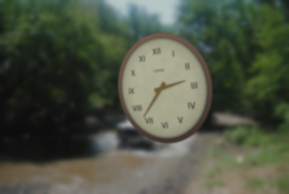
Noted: 2h37
